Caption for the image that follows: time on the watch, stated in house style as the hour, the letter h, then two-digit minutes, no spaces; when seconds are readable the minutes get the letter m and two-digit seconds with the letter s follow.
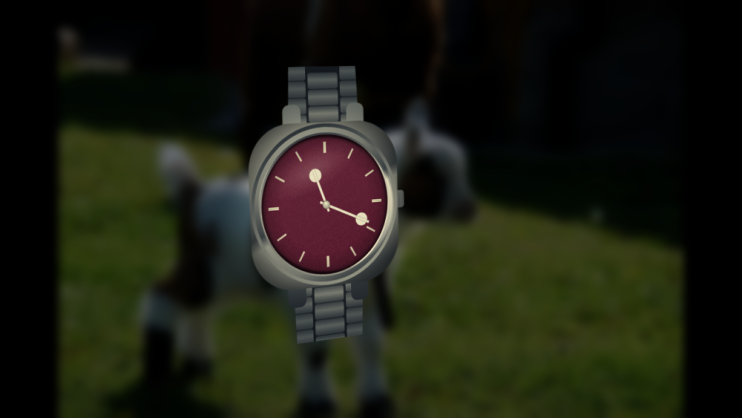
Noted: 11h19
